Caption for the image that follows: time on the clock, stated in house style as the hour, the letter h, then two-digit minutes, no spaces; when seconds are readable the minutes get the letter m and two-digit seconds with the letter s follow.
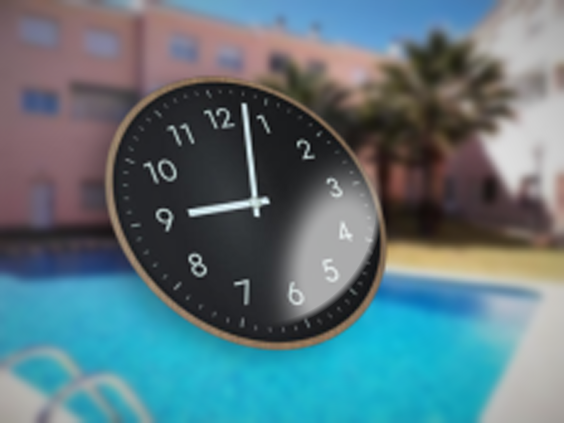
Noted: 9h03
